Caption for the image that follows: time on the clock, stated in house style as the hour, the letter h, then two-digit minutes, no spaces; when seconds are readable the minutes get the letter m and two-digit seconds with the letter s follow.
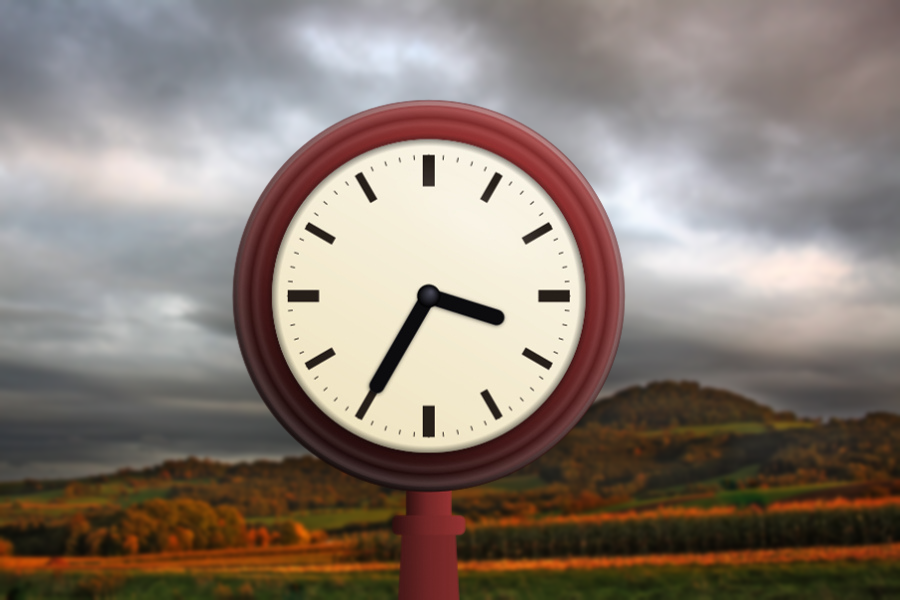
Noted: 3h35
